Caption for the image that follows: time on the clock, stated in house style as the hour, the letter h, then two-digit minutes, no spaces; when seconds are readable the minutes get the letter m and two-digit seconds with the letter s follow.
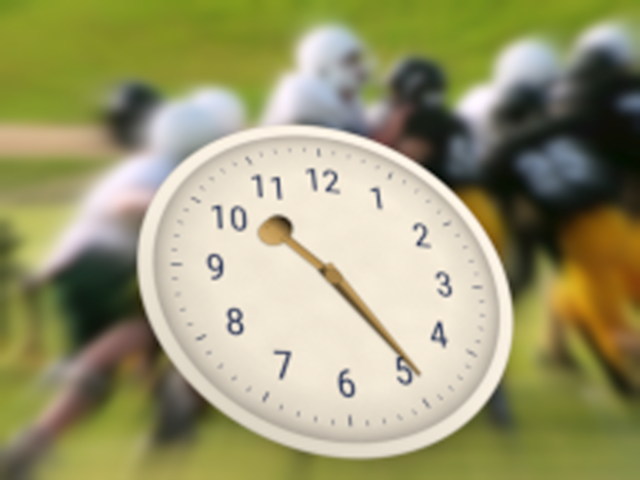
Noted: 10h24
